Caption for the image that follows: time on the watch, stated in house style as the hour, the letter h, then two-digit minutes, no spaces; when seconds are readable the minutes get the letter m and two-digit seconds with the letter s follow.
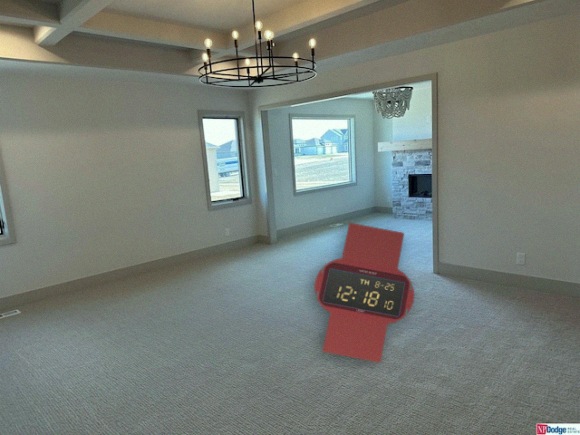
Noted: 12h18m10s
